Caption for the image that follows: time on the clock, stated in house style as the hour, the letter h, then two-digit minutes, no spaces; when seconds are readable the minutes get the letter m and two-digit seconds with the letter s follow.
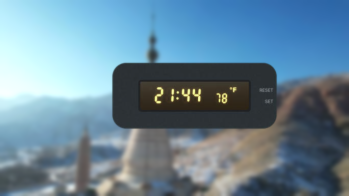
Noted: 21h44
